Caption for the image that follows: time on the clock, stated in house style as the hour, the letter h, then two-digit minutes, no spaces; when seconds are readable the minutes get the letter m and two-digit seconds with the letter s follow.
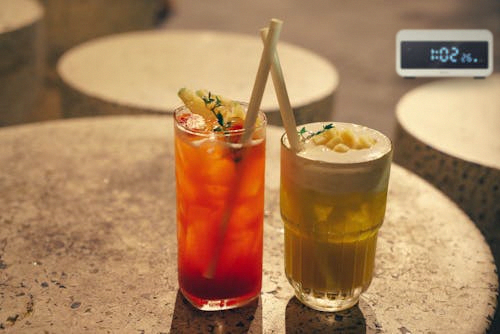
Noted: 1h02
